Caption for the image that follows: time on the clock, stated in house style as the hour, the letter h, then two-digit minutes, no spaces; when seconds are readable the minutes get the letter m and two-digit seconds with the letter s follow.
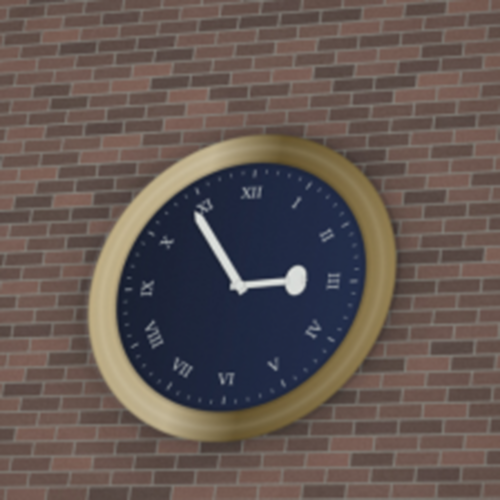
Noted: 2h54
